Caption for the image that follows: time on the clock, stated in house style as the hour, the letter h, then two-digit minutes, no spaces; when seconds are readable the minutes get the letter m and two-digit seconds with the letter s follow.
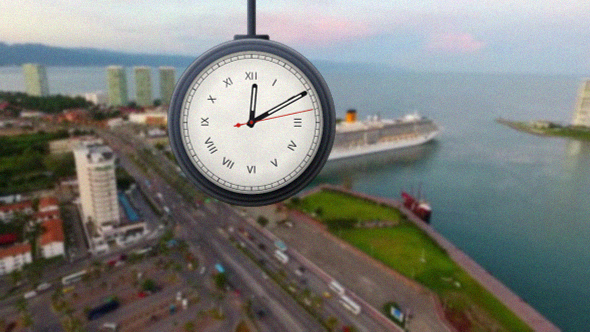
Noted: 12h10m13s
